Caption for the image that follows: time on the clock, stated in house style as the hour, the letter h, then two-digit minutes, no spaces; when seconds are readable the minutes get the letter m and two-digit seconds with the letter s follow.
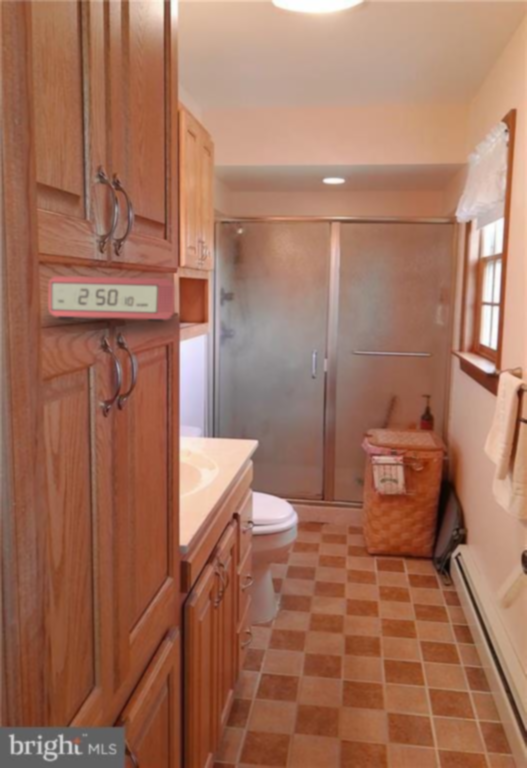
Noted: 2h50
